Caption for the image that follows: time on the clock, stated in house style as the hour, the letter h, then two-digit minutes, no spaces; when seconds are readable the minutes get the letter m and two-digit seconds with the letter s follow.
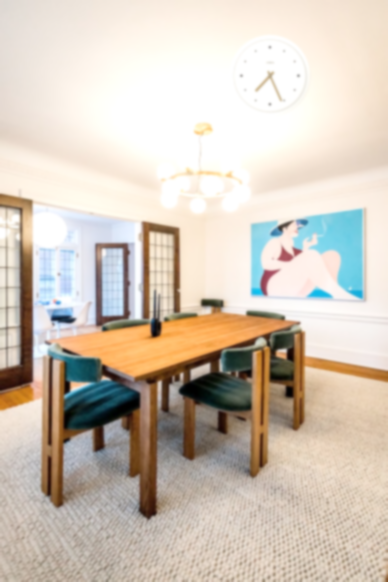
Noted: 7h26
